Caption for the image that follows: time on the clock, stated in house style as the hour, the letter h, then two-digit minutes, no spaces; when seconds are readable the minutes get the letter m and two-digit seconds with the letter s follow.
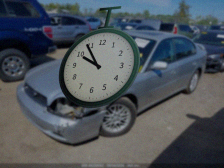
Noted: 9h54
